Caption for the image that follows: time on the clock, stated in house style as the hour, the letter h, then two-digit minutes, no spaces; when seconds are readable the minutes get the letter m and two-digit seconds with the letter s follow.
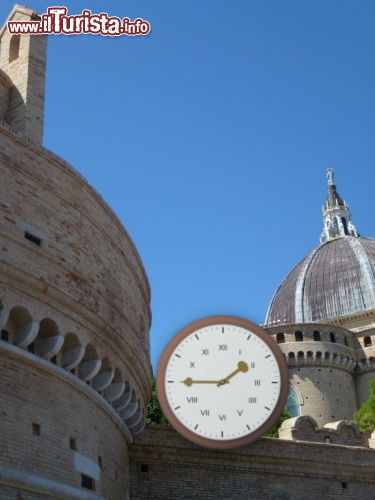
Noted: 1h45
